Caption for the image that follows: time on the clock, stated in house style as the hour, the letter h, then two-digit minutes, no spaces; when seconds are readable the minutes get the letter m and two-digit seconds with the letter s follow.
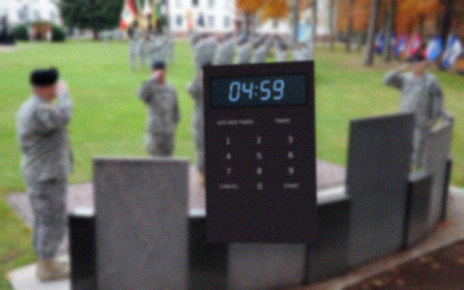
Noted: 4h59
